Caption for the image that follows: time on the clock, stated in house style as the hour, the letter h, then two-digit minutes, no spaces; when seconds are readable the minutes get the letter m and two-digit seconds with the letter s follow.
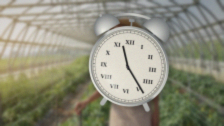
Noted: 11h24
